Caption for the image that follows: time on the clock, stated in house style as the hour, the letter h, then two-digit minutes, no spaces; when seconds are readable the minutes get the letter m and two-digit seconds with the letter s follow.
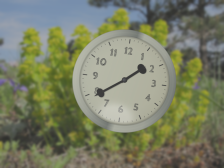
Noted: 1h39
